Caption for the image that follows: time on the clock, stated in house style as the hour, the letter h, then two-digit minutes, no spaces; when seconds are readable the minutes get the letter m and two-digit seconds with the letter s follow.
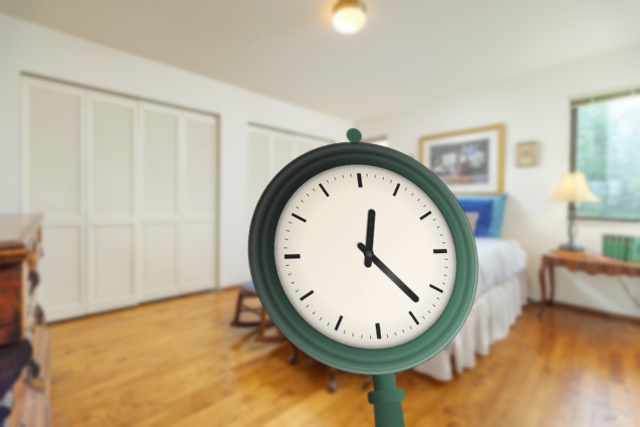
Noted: 12h23
